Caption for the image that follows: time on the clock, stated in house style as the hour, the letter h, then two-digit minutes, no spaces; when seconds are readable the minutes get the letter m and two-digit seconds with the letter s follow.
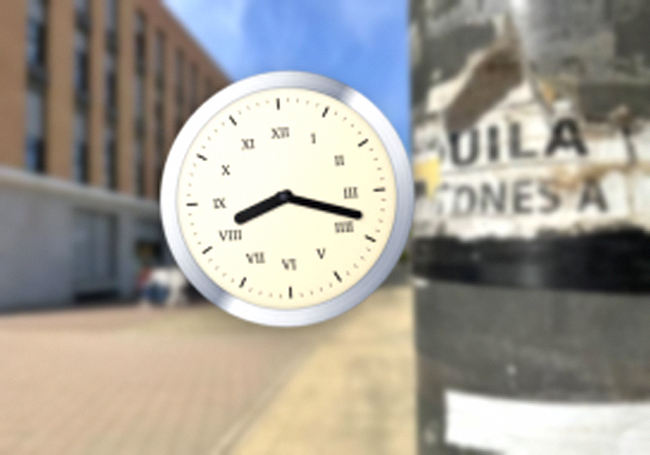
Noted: 8h18
